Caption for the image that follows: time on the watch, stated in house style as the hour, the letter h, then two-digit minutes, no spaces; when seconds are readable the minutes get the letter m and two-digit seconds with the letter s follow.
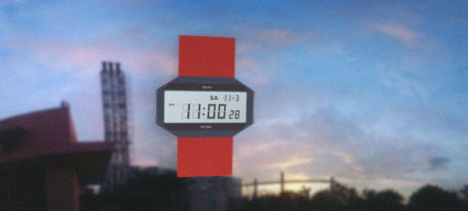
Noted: 11h00m28s
